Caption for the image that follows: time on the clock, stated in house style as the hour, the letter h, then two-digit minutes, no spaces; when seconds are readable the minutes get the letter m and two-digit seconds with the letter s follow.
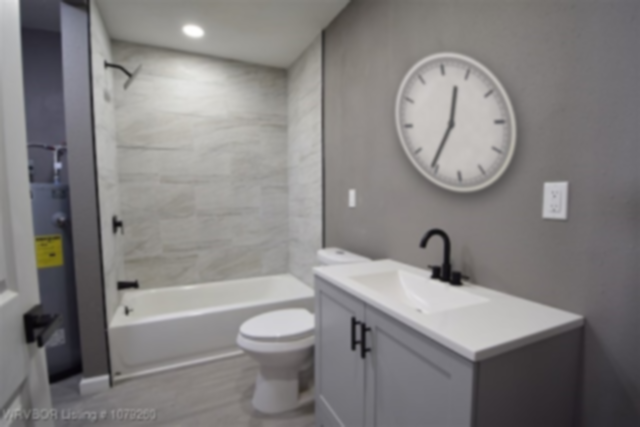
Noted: 12h36
